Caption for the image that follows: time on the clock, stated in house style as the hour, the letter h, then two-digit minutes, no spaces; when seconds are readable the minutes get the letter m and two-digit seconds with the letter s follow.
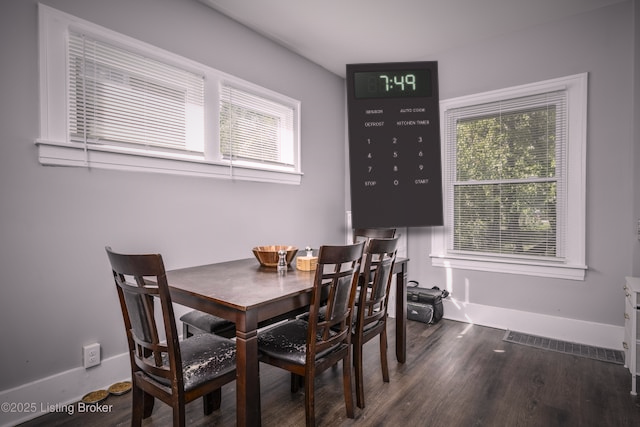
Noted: 7h49
